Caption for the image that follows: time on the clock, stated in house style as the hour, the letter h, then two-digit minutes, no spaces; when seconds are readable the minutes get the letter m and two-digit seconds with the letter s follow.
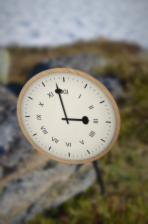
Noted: 2h58
